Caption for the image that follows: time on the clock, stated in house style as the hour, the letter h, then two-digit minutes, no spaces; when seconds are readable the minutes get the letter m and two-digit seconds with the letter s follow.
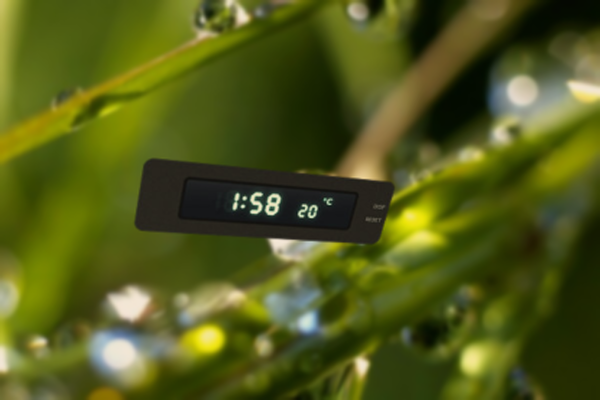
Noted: 1h58
